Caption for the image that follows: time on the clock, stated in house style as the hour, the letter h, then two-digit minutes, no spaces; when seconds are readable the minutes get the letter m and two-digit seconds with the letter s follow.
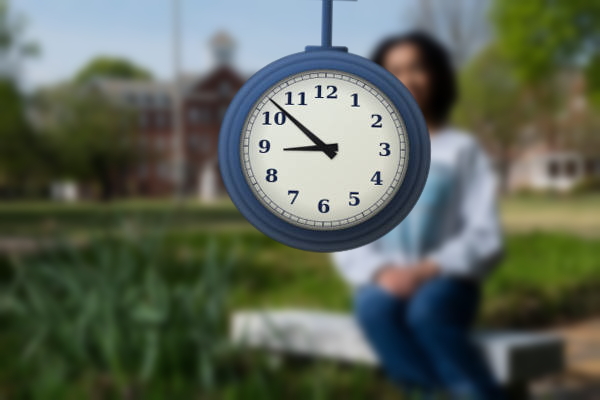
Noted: 8h52
